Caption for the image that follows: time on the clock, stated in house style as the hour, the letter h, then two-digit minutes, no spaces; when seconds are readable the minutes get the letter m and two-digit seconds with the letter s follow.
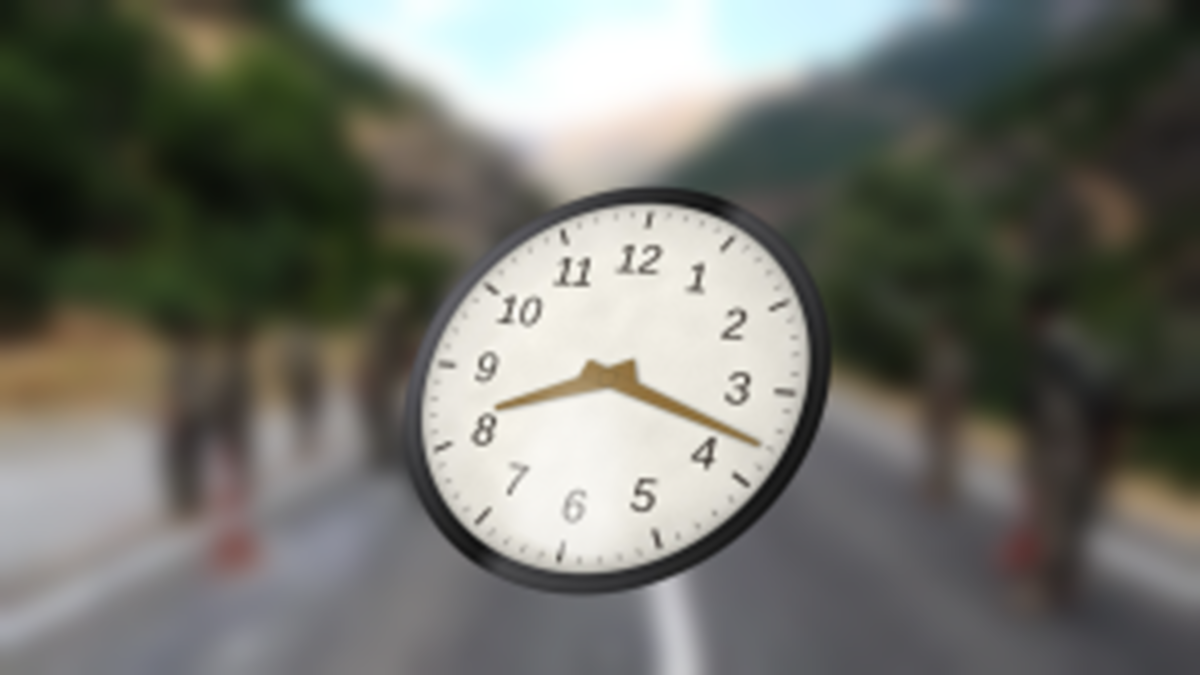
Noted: 8h18
